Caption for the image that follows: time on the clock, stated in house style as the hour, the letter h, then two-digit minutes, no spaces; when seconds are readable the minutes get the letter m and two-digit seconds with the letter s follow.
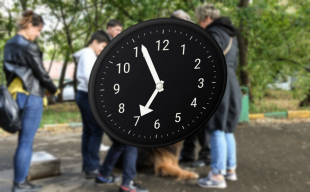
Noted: 6h56
